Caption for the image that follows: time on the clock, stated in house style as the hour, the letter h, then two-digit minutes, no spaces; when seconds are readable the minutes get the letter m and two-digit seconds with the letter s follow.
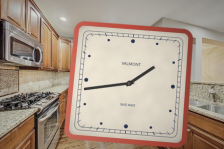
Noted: 1h43
